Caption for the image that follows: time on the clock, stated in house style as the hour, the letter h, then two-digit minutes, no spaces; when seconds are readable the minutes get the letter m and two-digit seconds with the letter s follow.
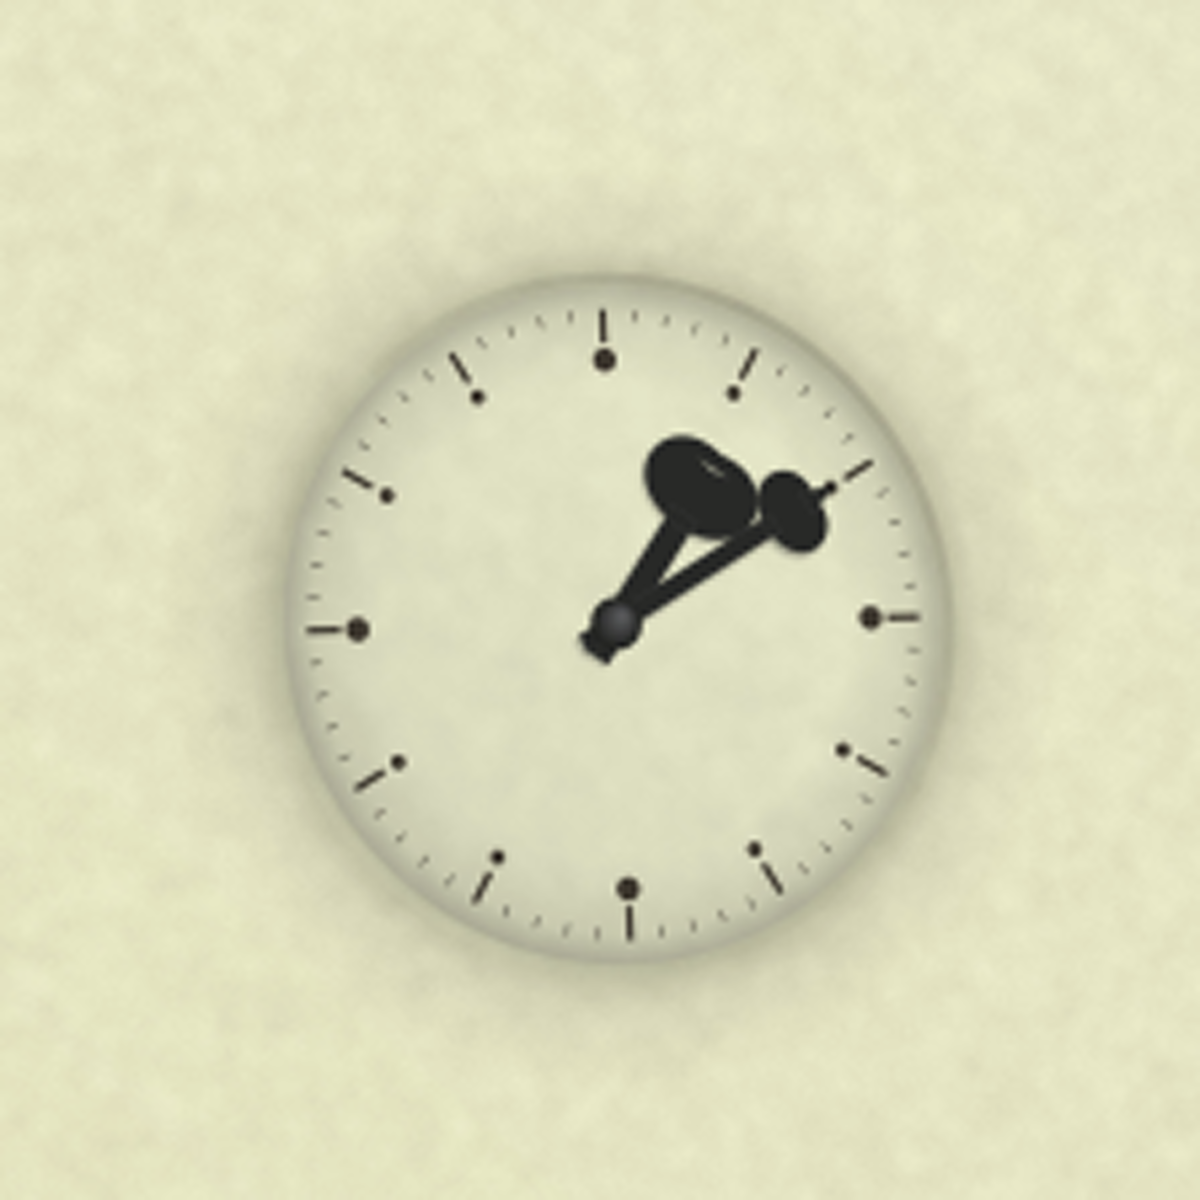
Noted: 1h10
